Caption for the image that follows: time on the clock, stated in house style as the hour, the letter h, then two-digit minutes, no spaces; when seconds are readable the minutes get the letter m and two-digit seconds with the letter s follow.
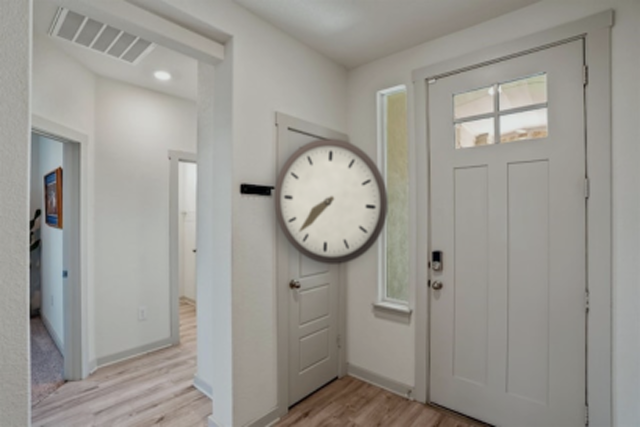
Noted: 7h37
